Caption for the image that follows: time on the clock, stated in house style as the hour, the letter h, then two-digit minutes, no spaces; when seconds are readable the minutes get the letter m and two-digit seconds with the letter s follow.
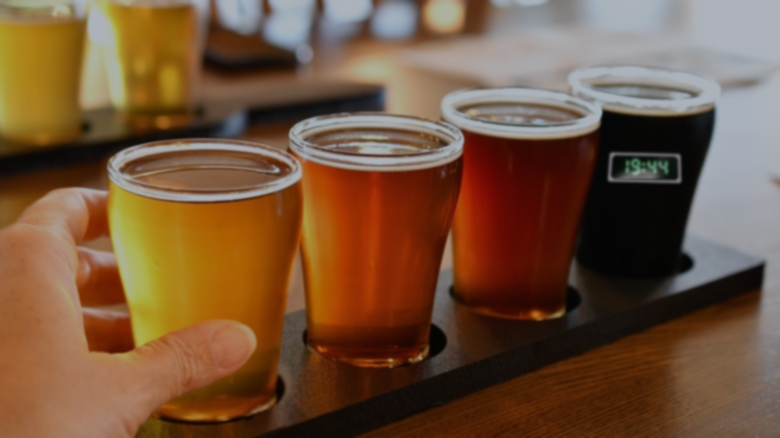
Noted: 19h44
